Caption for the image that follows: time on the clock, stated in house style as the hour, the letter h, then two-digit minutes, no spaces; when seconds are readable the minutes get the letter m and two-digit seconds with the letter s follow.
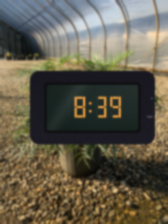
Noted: 8h39
